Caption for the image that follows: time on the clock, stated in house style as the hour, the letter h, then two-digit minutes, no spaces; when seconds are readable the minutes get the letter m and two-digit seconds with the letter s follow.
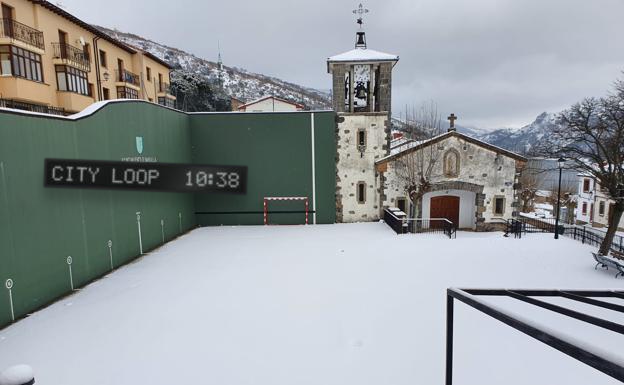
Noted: 10h38
